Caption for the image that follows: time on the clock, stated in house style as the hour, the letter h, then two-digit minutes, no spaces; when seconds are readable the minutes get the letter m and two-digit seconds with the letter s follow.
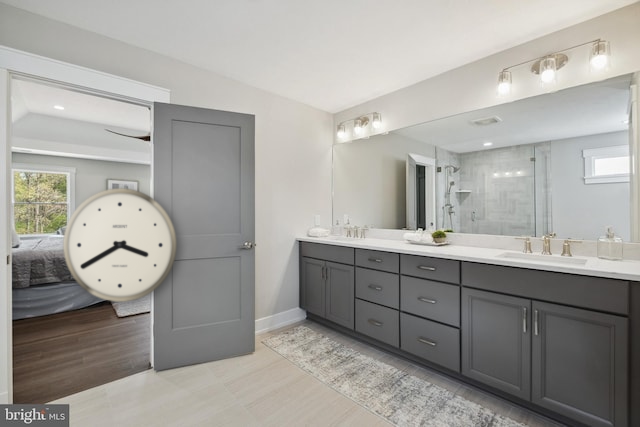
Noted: 3h40
